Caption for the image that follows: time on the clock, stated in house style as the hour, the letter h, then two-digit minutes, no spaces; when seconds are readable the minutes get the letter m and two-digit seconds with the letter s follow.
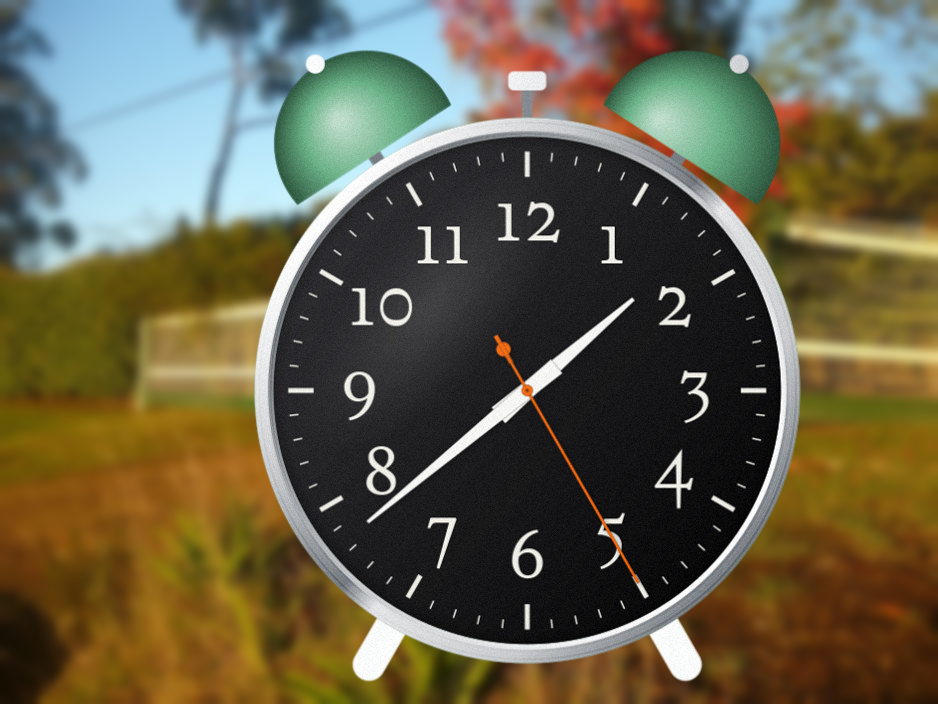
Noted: 1h38m25s
